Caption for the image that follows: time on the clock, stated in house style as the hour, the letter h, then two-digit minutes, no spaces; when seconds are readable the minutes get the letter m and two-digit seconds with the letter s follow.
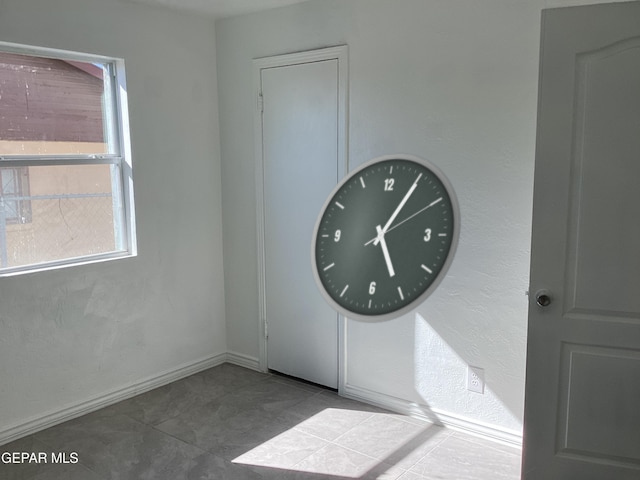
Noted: 5h05m10s
